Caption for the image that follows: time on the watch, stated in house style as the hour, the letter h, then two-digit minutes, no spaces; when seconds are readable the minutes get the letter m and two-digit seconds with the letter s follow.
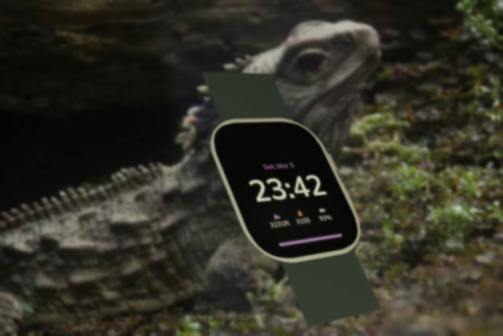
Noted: 23h42
